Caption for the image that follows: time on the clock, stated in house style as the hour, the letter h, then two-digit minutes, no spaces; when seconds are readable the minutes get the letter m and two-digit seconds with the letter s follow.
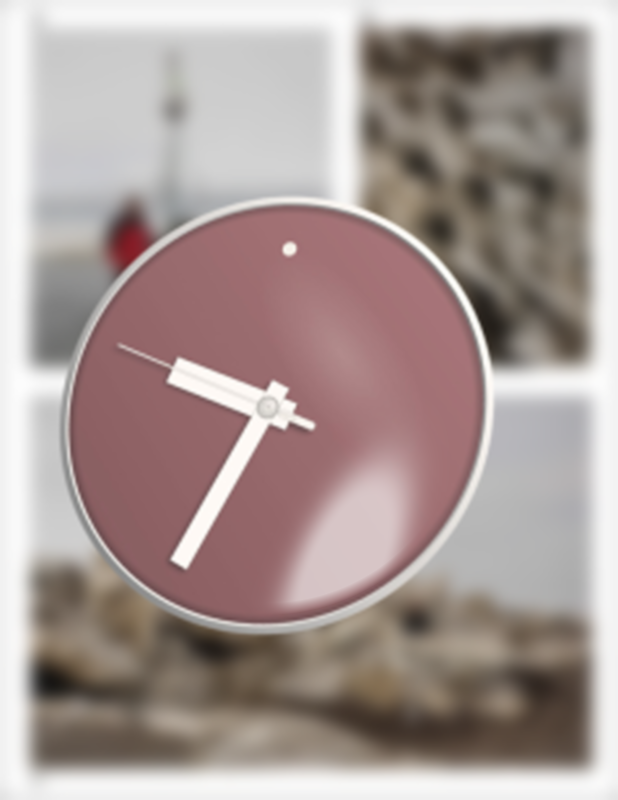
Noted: 9h33m48s
